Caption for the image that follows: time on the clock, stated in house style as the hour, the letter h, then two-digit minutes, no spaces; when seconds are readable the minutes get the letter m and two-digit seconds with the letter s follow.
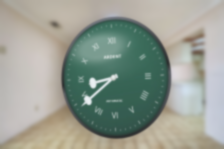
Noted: 8h39
